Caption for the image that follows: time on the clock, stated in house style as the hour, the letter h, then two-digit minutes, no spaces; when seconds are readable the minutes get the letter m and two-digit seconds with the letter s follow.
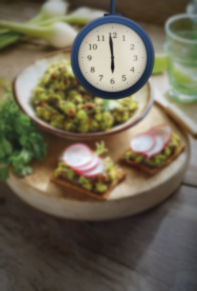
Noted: 5h59
